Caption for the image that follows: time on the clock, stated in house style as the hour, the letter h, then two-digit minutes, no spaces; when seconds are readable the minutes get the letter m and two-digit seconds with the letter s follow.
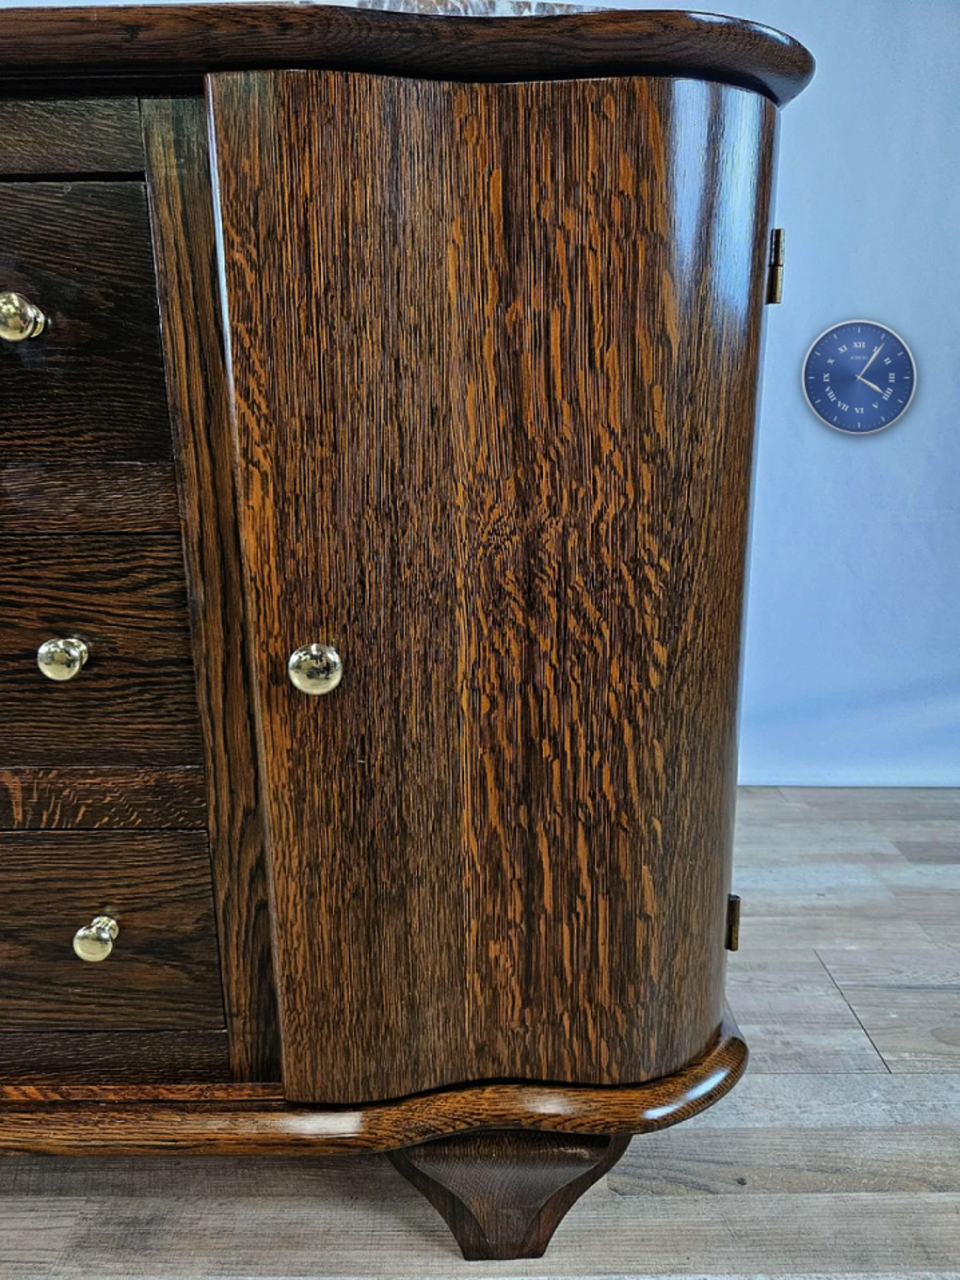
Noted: 4h06
